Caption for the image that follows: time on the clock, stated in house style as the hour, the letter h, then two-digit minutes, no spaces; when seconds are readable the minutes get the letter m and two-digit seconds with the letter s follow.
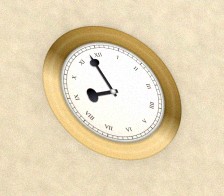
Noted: 8h58
